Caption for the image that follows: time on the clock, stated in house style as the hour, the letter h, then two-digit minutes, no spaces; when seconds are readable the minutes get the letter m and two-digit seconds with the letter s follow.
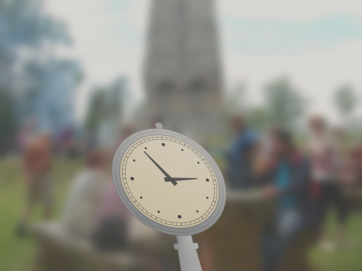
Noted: 2h54
